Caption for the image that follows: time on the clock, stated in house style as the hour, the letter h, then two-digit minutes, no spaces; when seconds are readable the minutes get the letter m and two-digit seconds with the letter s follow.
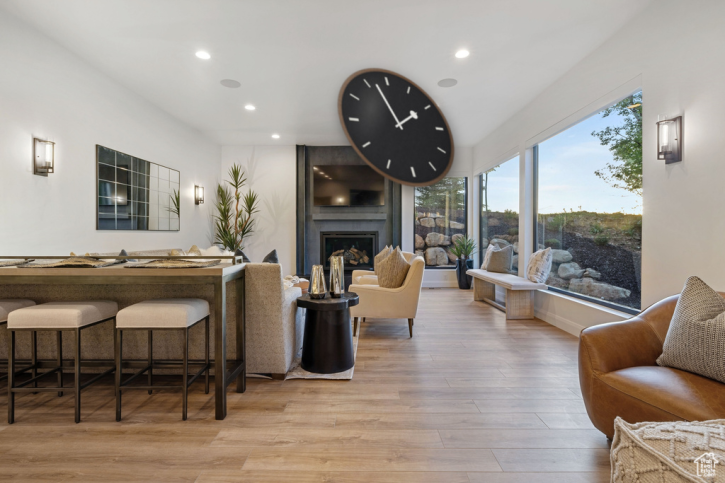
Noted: 1h57
